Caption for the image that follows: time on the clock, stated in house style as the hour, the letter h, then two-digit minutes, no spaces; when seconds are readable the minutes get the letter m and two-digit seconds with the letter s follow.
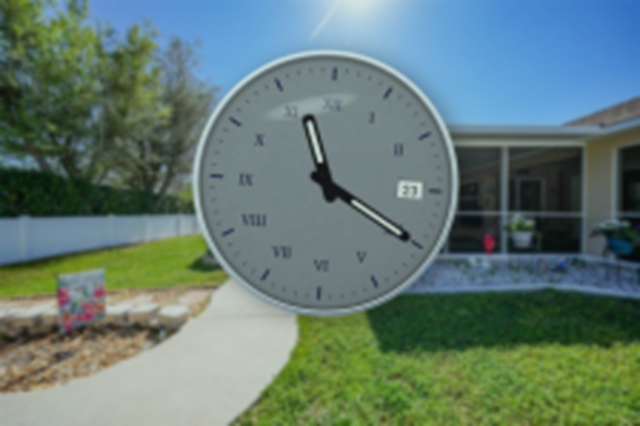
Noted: 11h20
